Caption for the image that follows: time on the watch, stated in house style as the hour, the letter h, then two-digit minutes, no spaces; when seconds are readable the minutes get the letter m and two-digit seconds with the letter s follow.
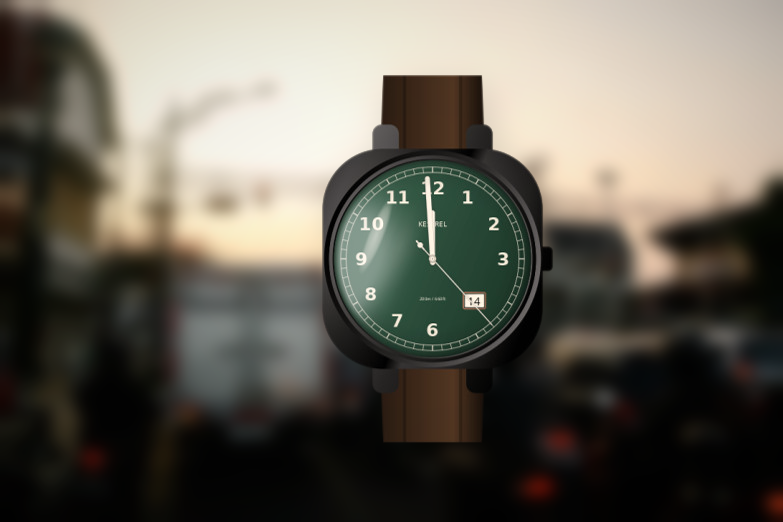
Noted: 11h59m23s
